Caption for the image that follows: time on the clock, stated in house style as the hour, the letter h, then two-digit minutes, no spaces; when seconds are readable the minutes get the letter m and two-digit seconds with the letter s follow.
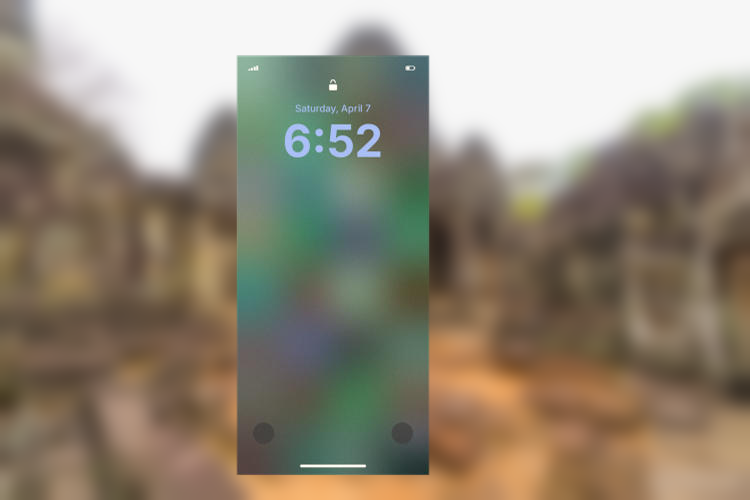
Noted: 6h52
